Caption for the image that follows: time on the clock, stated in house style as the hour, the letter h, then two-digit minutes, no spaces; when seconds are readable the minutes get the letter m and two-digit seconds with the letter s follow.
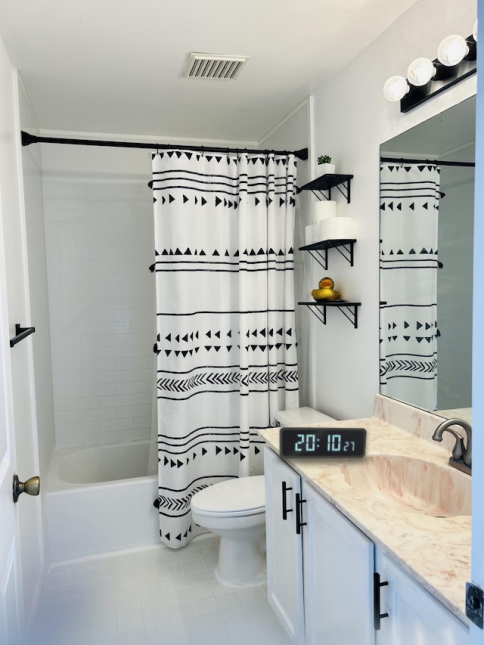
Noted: 20h10m27s
